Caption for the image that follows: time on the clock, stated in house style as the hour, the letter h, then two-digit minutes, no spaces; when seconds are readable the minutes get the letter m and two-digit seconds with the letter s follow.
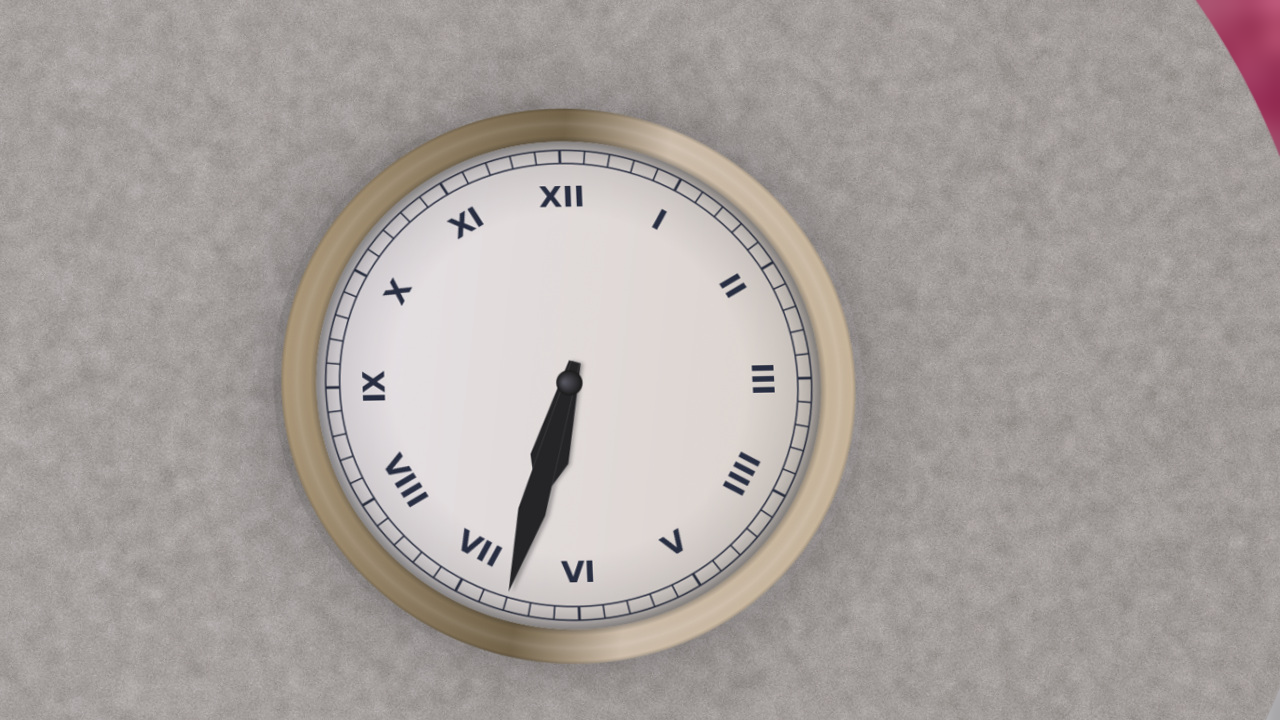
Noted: 6h33
